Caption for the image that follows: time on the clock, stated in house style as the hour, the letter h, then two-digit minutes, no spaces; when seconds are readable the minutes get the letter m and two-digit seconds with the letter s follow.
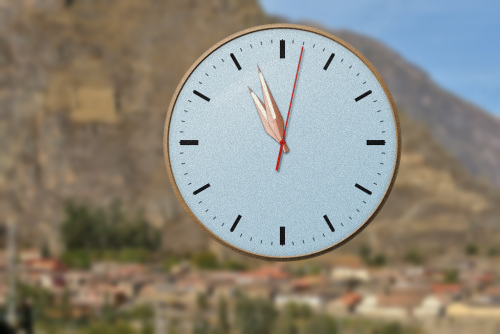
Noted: 10h57m02s
